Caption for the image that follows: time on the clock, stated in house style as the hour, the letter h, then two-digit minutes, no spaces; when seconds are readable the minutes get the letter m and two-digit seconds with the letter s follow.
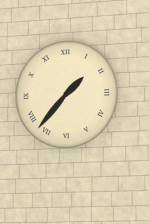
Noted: 1h37
